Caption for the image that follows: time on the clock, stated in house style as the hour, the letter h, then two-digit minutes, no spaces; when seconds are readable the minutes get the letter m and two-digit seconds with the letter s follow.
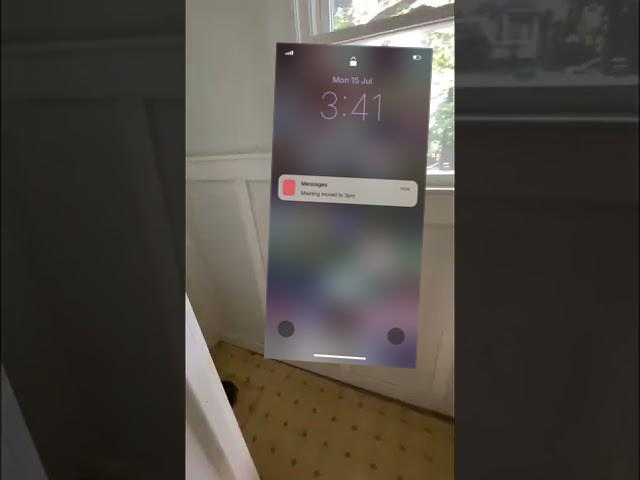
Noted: 3h41
